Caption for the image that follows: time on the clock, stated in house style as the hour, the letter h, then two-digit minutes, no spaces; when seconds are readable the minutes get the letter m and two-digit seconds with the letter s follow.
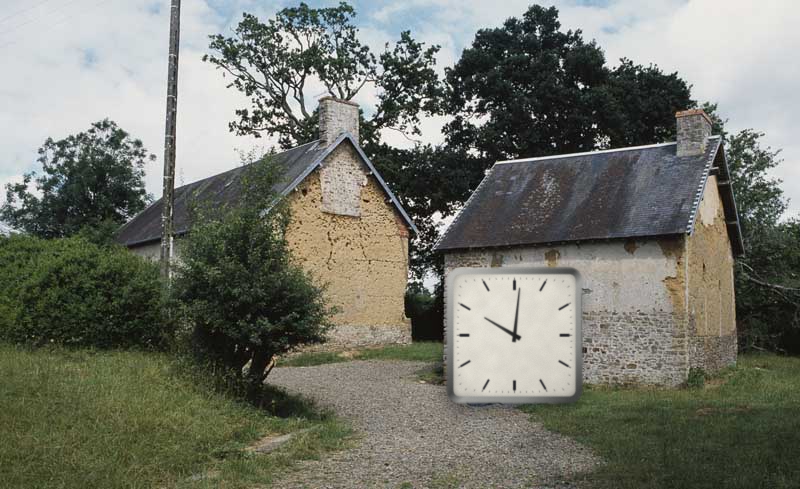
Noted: 10h01
